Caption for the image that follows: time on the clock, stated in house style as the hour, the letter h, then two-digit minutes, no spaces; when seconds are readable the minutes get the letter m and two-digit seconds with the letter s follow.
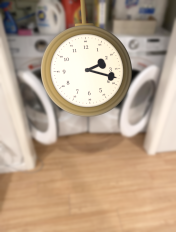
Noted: 2h18
